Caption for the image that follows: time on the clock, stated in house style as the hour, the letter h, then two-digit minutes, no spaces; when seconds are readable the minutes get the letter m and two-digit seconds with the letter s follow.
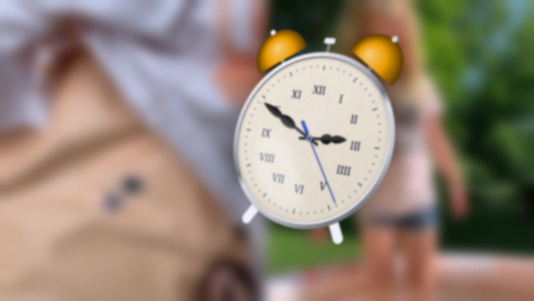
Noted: 2h49m24s
